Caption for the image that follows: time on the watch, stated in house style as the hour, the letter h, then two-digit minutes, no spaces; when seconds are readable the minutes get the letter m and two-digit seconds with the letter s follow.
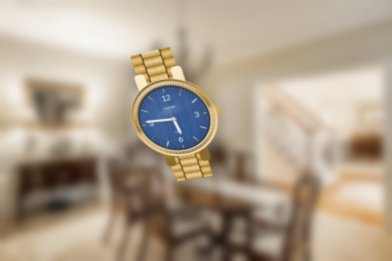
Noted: 5h46
